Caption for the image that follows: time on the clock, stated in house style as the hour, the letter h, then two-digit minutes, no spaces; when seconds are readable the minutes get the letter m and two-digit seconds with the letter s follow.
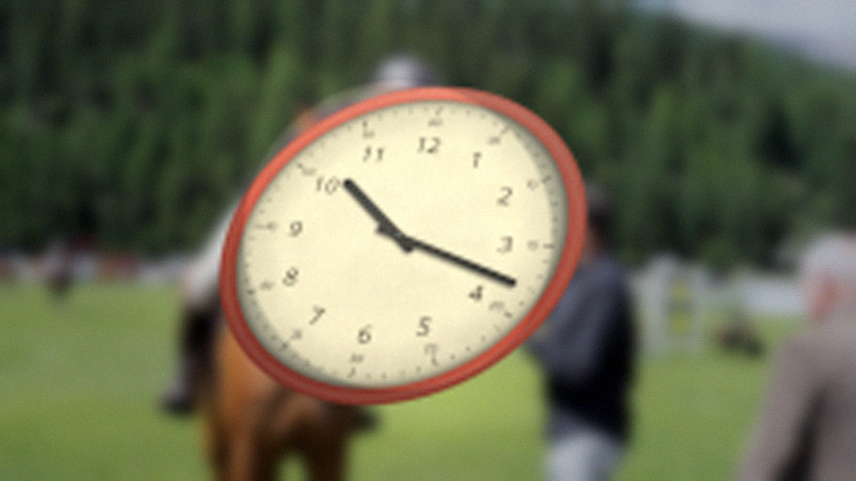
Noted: 10h18
